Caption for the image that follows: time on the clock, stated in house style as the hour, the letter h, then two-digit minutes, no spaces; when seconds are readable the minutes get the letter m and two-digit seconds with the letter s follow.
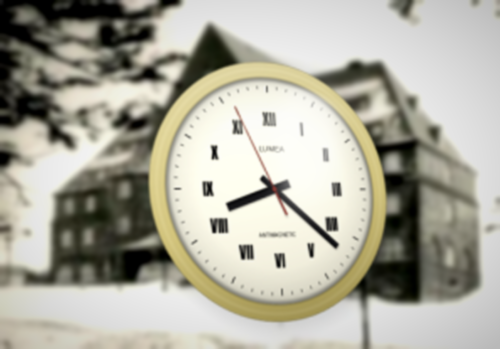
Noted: 8h21m56s
